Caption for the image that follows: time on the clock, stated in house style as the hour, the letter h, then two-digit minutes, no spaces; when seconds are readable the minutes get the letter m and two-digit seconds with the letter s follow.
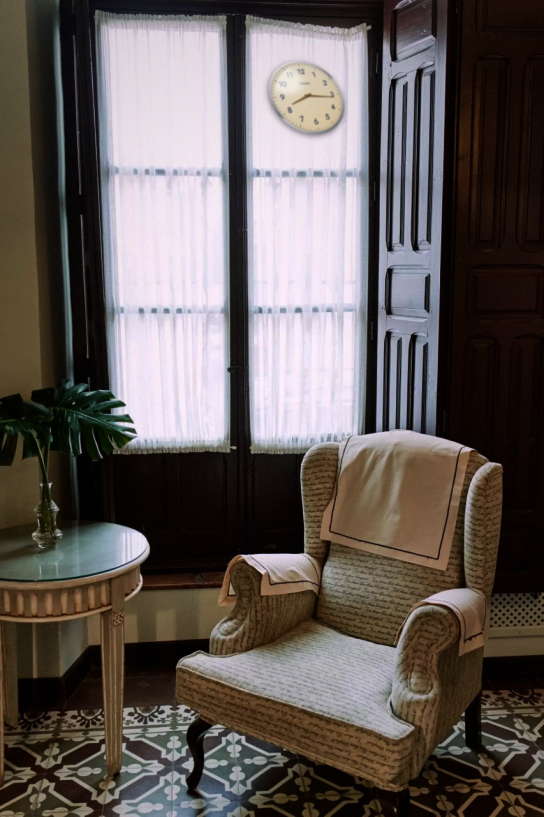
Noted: 8h16
